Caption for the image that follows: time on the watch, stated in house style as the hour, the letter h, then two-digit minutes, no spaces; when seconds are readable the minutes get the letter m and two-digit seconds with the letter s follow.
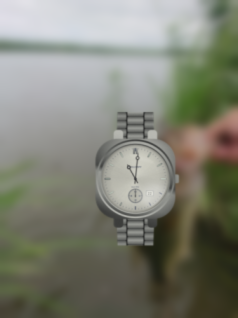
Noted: 11h01
